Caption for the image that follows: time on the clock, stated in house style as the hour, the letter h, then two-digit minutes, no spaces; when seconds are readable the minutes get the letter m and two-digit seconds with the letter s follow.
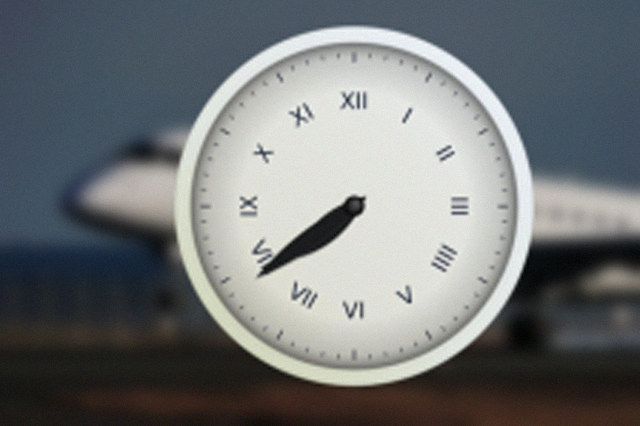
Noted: 7h39
